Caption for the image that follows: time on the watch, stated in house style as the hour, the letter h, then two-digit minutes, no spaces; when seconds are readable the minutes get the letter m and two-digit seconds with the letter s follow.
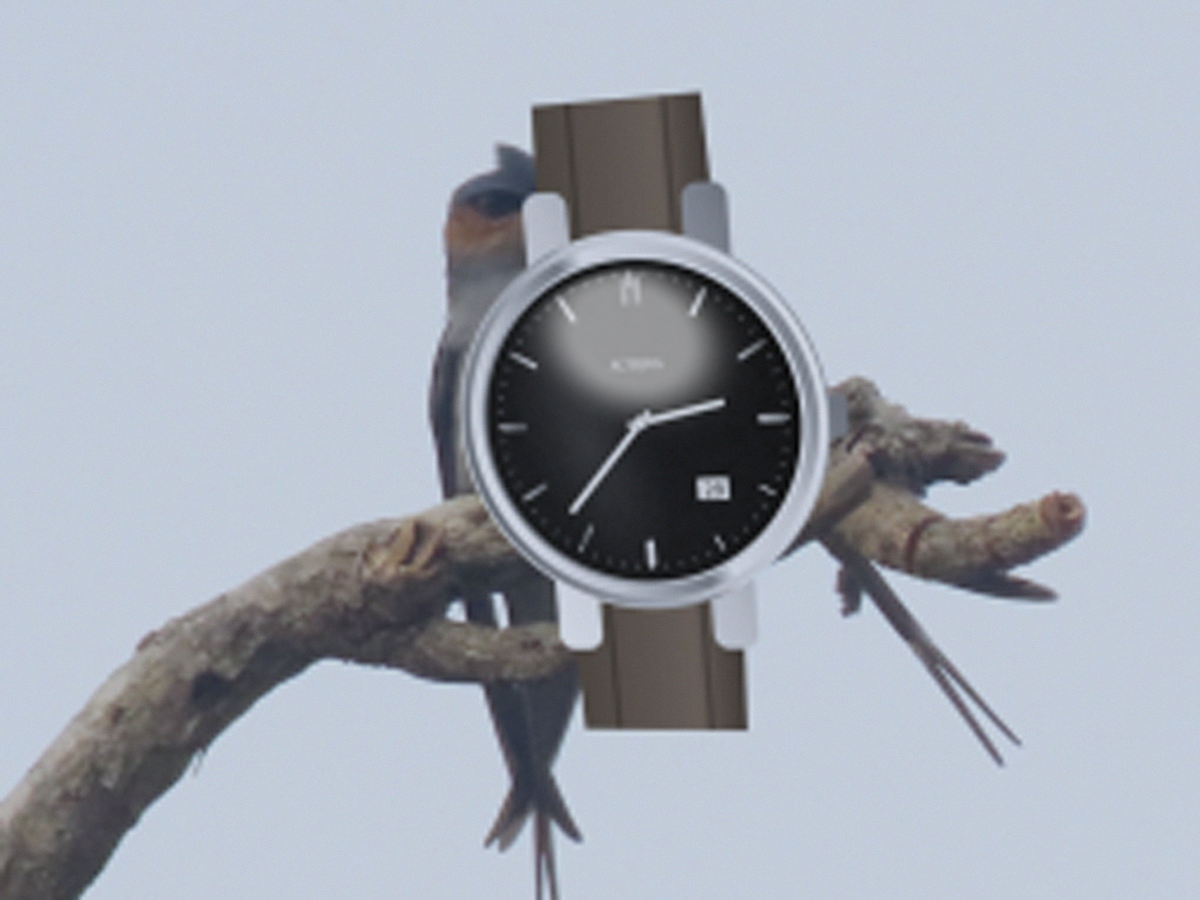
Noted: 2h37
